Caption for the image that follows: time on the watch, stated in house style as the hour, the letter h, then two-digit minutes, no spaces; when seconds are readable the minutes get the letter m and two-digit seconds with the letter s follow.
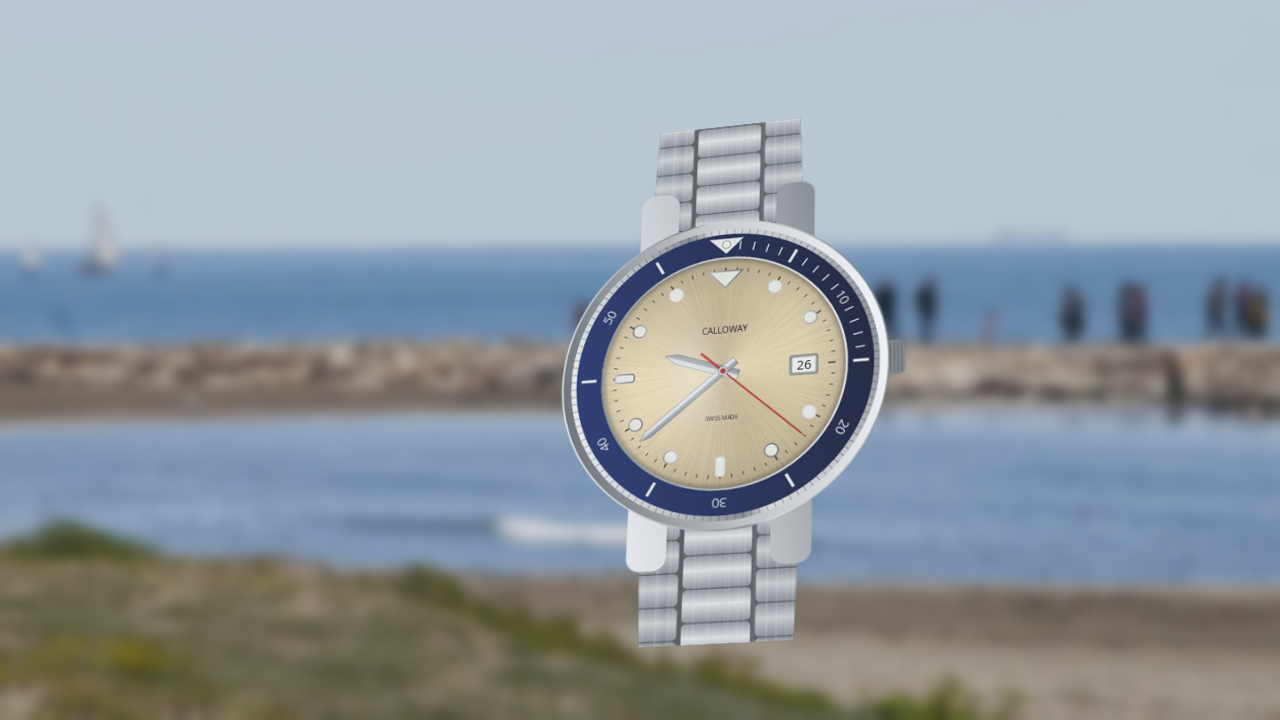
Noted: 9h38m22s
